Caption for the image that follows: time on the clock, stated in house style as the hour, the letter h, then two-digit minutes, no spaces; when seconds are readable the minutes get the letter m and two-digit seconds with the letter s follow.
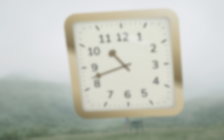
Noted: 10h42
